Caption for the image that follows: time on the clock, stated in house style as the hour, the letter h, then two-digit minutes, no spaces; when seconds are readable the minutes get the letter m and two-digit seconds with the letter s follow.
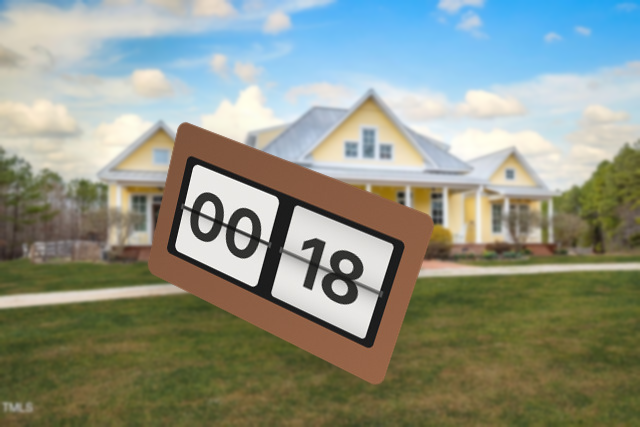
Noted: 0h18
